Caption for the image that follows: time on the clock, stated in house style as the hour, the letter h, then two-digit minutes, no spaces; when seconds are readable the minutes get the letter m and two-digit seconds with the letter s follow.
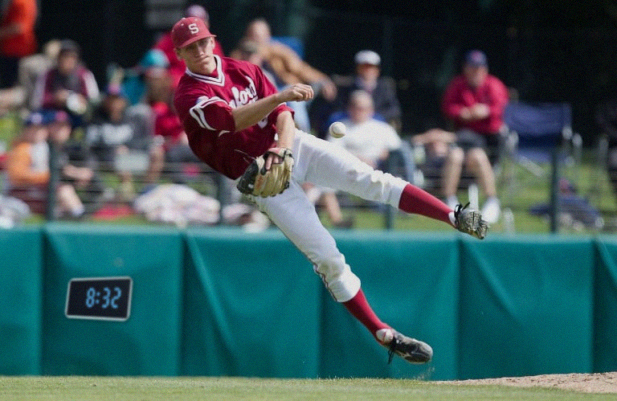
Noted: 8h32
